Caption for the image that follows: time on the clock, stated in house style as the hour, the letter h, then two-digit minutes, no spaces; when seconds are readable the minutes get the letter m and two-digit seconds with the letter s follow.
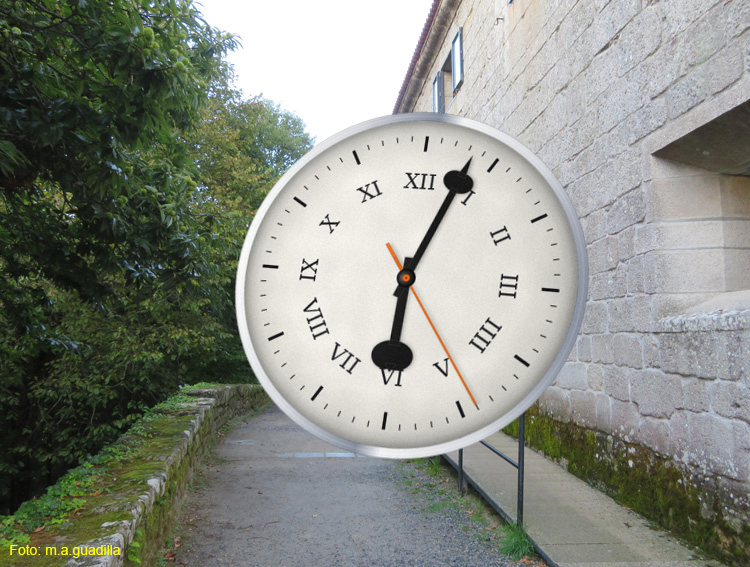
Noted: 6h03m24s
